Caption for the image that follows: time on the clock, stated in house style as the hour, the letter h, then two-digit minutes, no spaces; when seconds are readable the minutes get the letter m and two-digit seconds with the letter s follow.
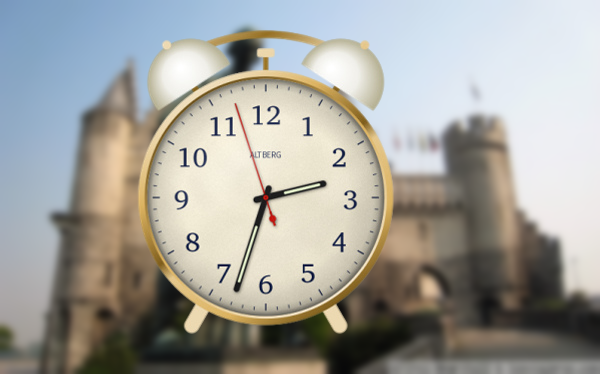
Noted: 2h32m57s
